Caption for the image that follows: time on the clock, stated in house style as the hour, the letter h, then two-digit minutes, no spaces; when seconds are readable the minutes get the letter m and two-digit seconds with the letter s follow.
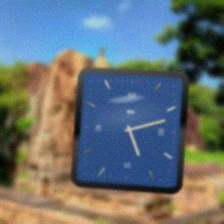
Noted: 5h12
